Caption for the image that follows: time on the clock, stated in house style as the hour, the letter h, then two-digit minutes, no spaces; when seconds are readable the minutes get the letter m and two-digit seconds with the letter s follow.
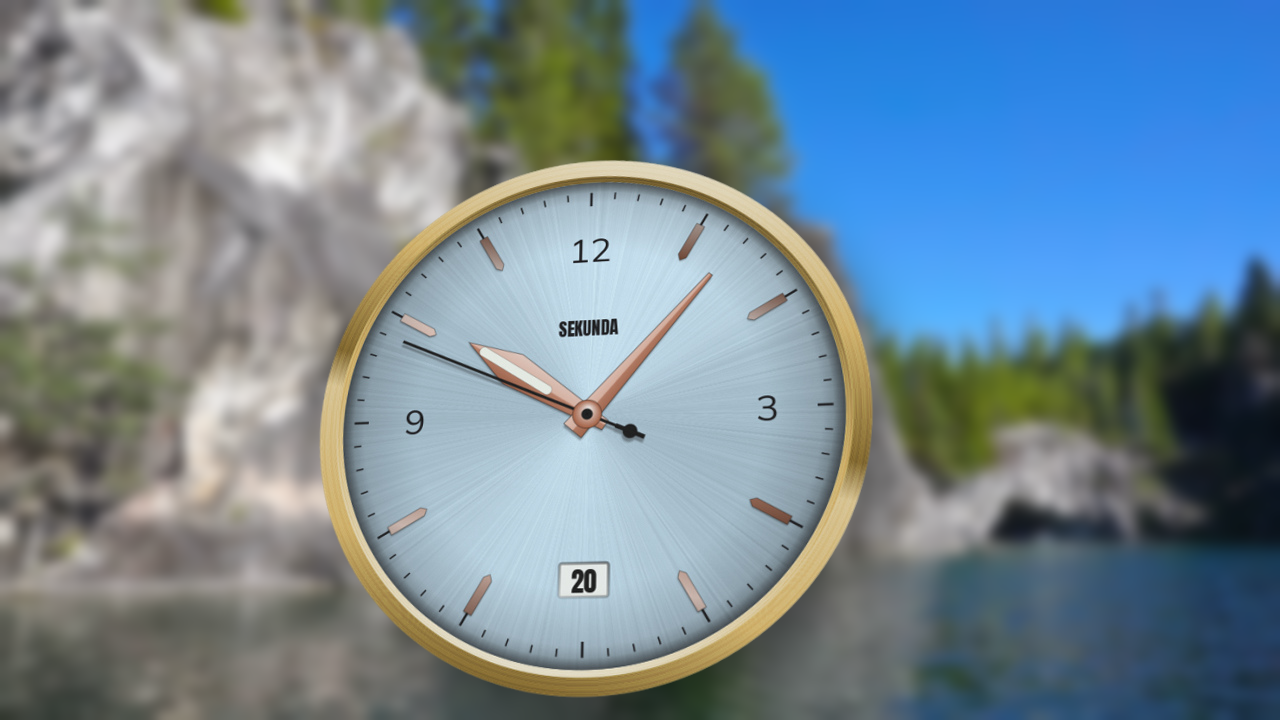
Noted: 10h06m49s
